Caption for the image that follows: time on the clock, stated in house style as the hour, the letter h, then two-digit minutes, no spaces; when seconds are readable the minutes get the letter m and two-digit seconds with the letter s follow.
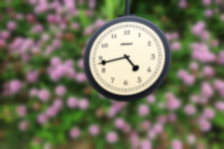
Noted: 4h43
